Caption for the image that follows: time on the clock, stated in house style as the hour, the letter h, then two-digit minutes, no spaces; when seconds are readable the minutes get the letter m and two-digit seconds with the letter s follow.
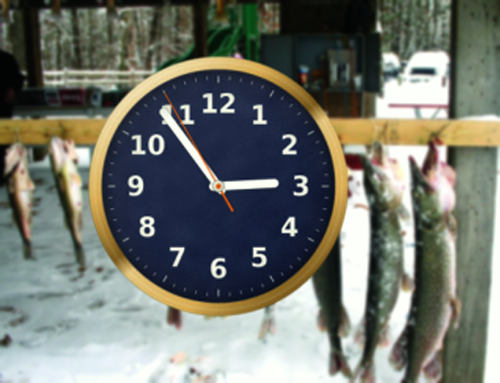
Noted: 2h53m55s
